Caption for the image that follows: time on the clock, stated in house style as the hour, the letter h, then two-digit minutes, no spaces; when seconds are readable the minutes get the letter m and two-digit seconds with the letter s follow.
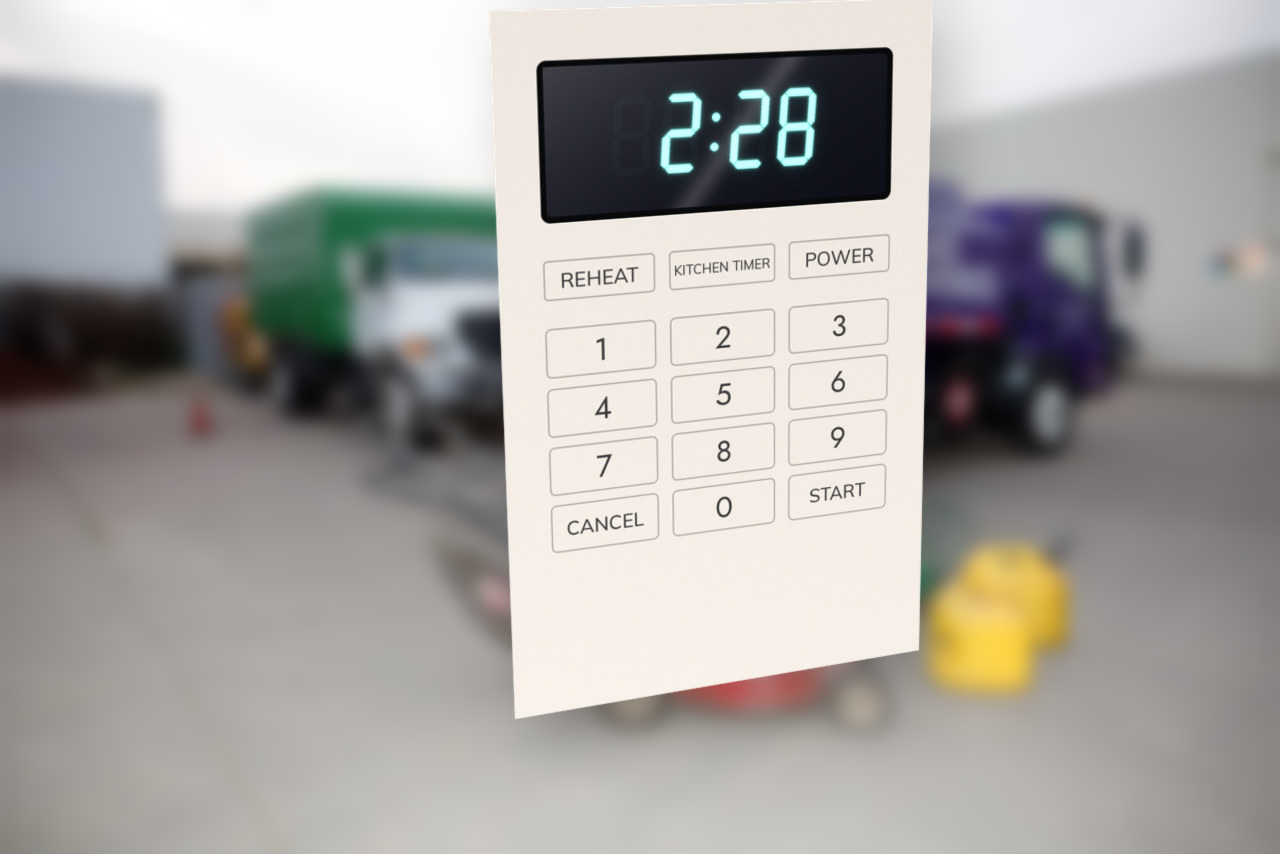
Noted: 2h28
